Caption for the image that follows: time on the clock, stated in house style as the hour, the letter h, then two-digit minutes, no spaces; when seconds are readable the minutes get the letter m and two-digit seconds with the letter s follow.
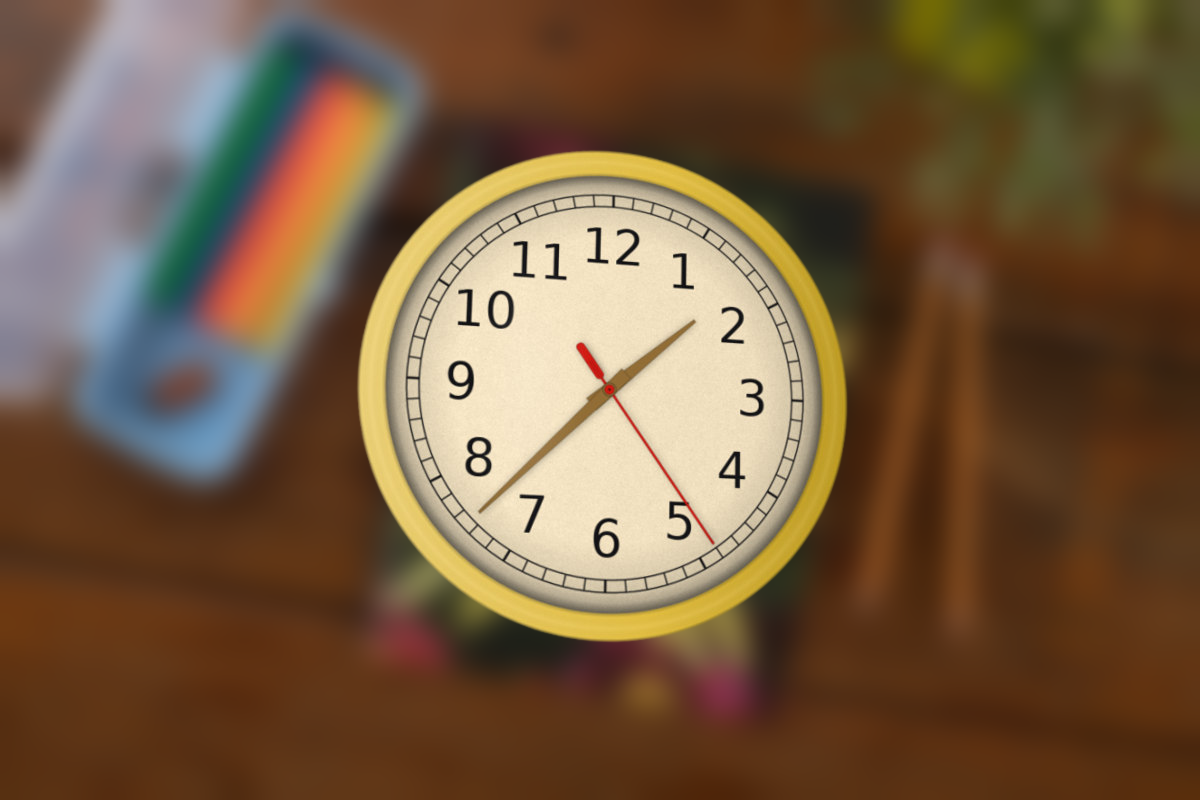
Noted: 1h37m24s
